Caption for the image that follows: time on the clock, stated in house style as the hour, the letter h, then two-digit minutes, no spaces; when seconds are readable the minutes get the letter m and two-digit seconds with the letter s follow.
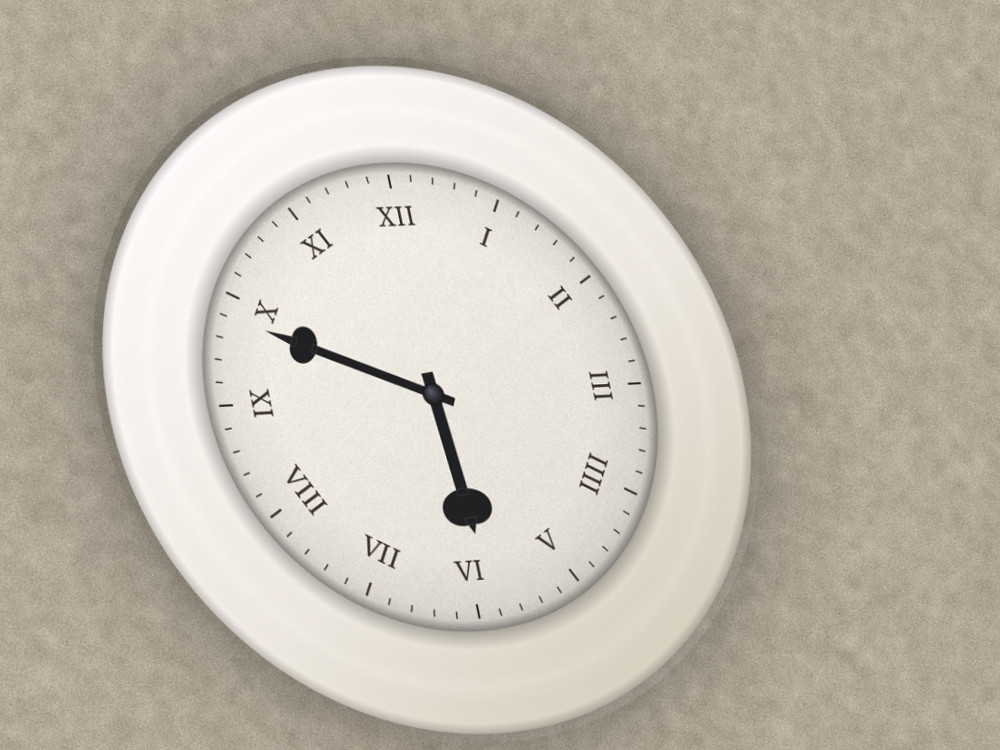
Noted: 5h49
